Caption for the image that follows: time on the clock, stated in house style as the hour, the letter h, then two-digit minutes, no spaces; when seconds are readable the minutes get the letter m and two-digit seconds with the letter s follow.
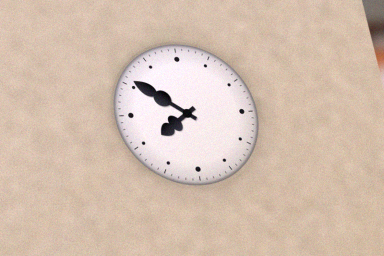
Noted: 7h51
